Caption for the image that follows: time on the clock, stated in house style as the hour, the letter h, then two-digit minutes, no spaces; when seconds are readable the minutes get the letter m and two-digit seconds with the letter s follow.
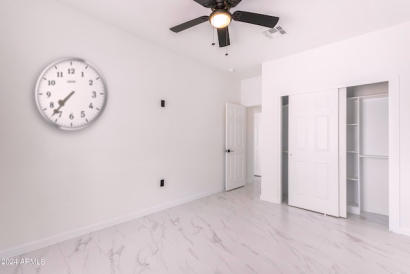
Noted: 7h37
